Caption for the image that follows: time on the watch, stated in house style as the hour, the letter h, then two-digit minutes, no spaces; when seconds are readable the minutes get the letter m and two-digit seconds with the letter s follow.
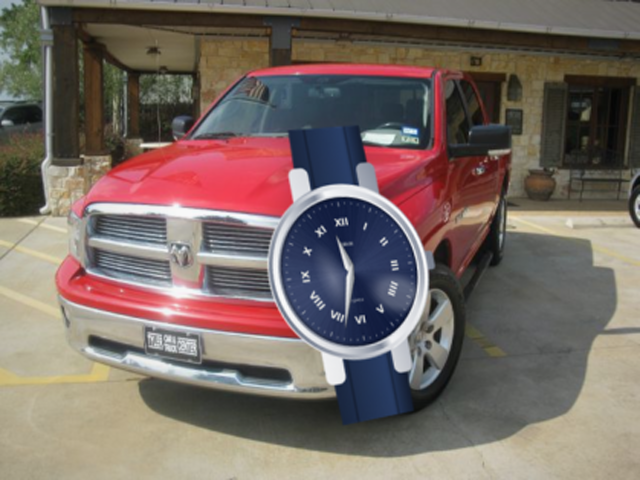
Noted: 11h33
